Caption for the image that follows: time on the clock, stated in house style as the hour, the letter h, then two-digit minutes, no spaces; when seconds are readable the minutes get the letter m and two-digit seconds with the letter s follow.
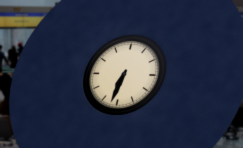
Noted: 6h32
